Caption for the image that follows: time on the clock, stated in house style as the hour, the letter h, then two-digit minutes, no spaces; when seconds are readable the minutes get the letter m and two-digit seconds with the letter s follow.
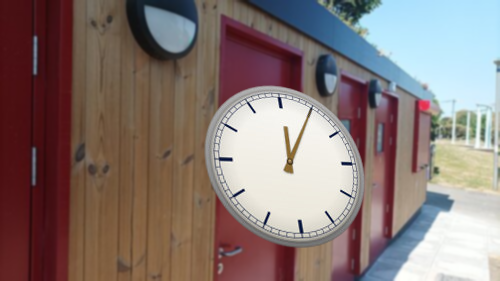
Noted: 12h05
